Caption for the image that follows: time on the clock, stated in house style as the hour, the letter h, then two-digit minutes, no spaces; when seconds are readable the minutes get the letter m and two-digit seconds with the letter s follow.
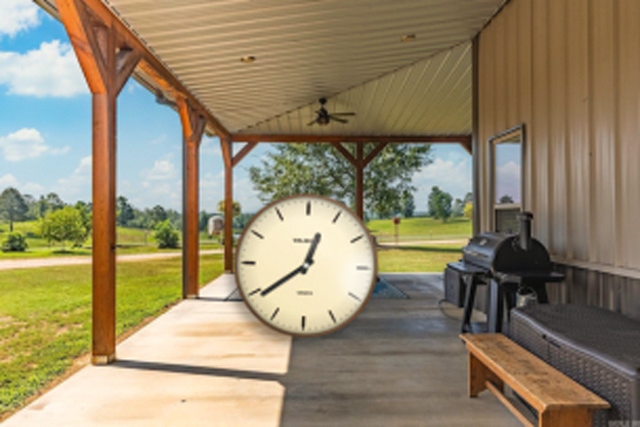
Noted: 12h39
